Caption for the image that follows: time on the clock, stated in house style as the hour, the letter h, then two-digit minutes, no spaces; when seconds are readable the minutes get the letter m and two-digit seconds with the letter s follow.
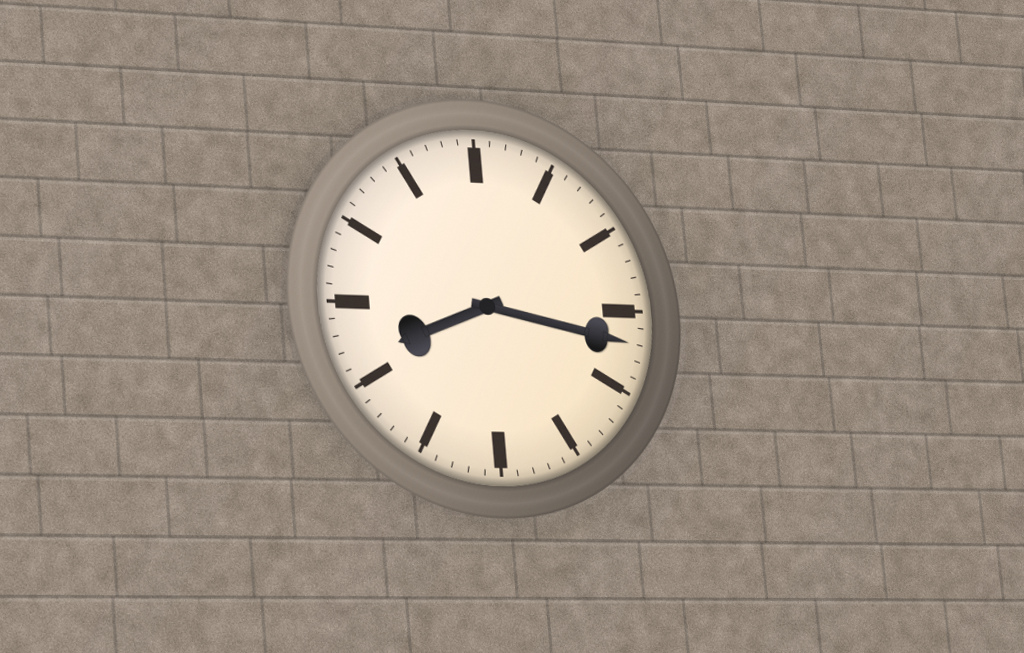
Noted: 8h17
